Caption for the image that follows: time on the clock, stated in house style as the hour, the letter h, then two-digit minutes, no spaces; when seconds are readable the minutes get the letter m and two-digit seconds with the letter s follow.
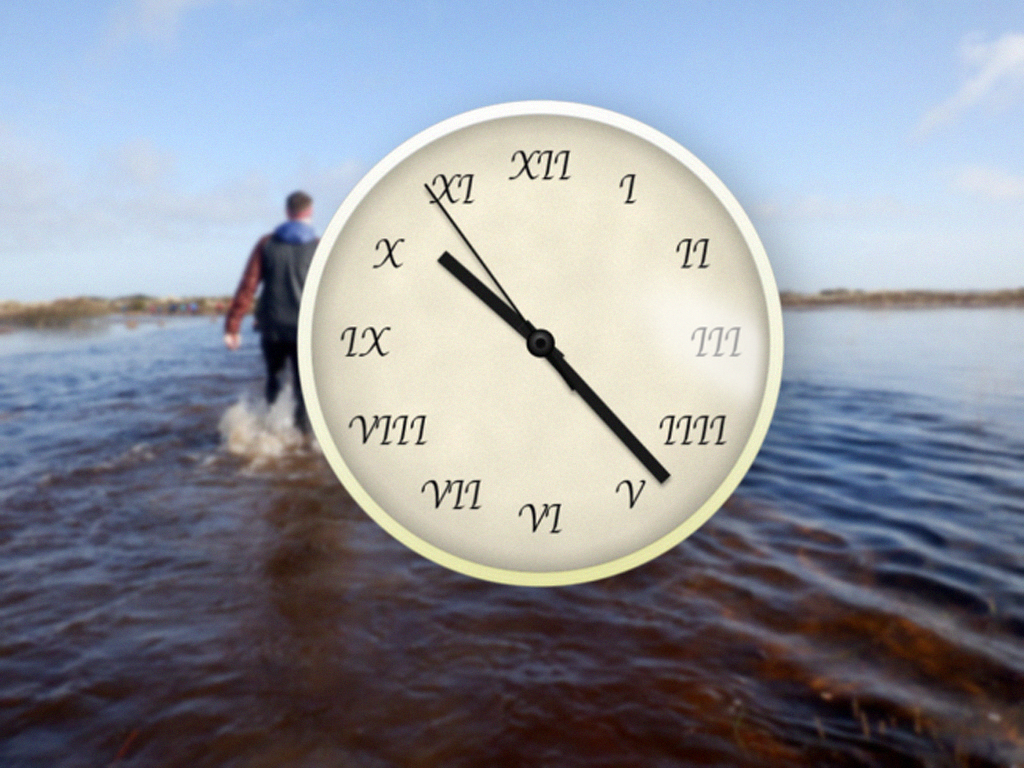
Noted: 10h22m54s
